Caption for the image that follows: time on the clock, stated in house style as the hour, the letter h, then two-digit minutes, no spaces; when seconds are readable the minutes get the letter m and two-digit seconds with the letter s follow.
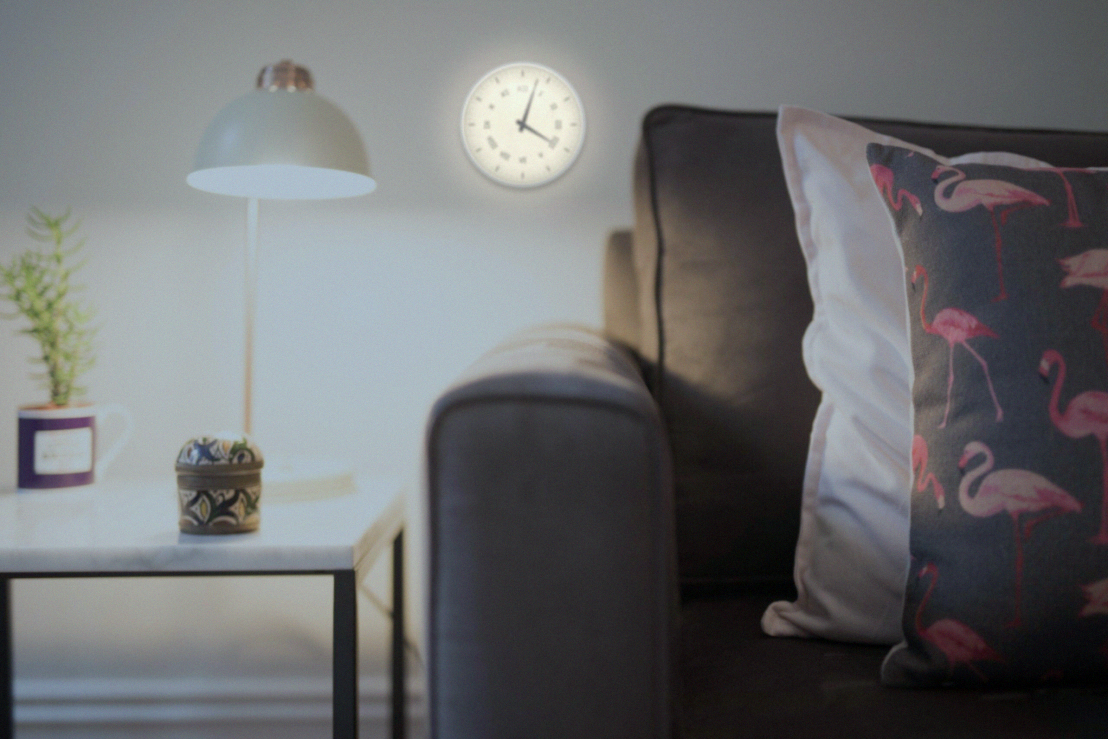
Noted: 4h03
